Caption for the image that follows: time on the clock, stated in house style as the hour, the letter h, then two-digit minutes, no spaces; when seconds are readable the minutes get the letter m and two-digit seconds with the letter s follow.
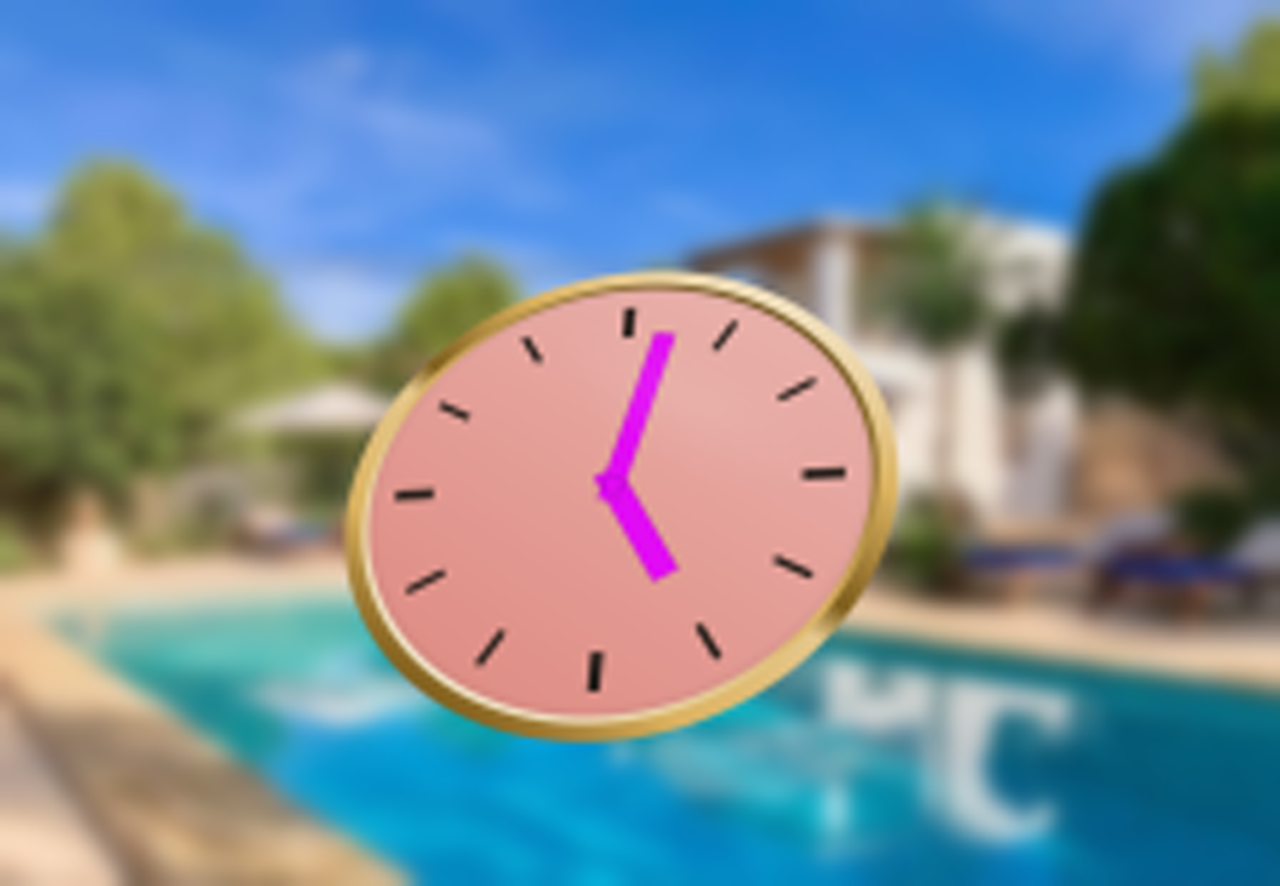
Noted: 5h02
